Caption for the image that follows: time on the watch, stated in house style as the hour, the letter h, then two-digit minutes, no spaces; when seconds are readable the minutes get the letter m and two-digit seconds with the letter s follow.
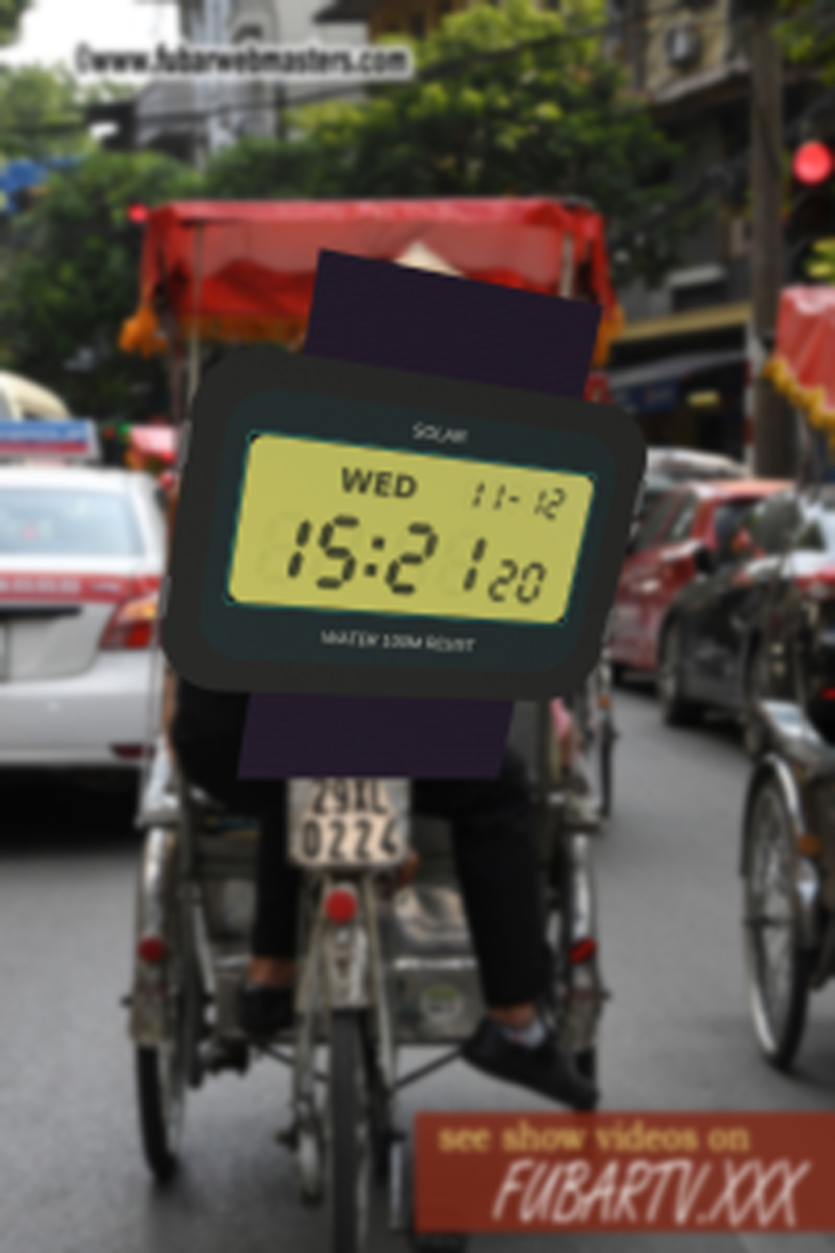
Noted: 15h21m20s
